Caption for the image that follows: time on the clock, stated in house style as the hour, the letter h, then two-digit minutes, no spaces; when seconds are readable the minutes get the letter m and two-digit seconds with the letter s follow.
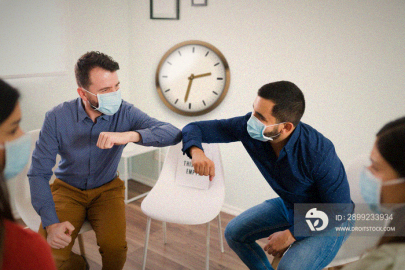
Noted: 2h32
